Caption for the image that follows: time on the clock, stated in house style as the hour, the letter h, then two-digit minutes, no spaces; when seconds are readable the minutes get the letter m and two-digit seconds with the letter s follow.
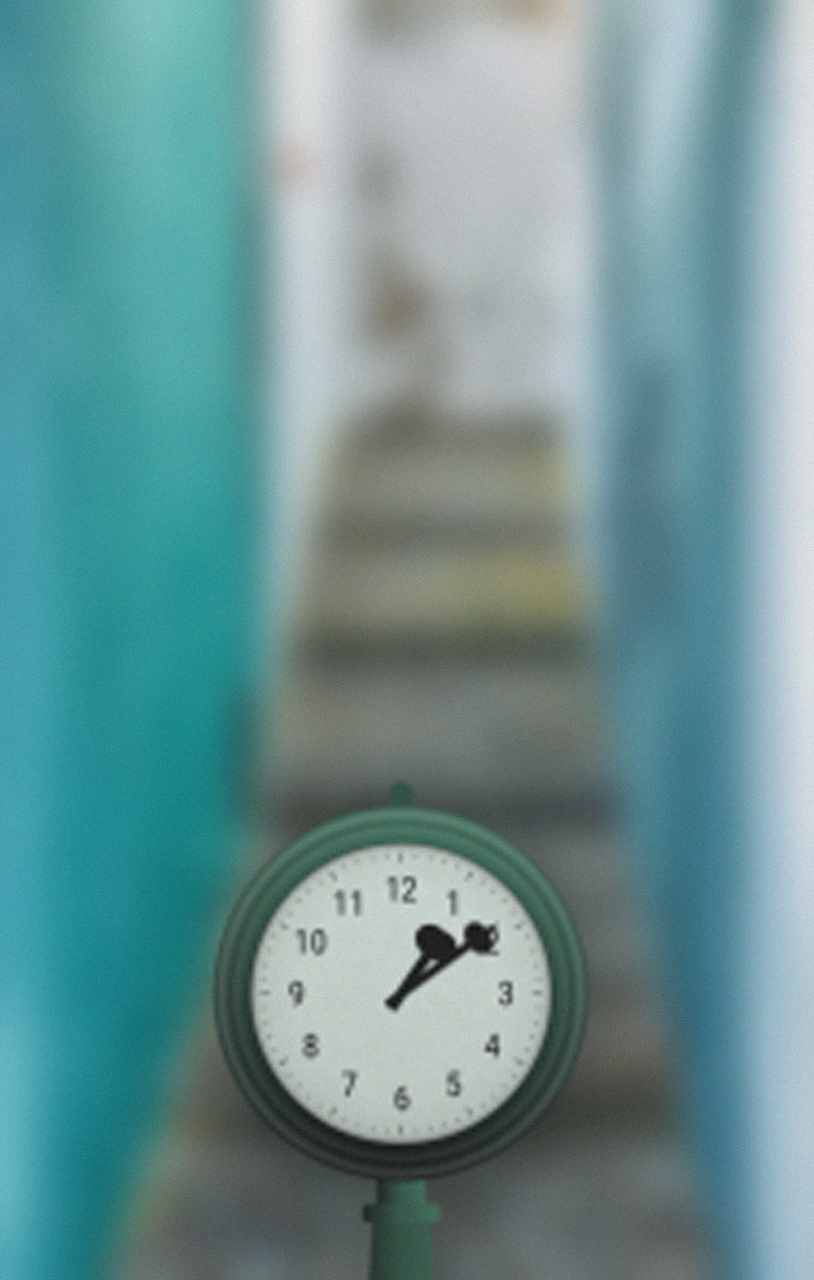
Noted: 1h09
